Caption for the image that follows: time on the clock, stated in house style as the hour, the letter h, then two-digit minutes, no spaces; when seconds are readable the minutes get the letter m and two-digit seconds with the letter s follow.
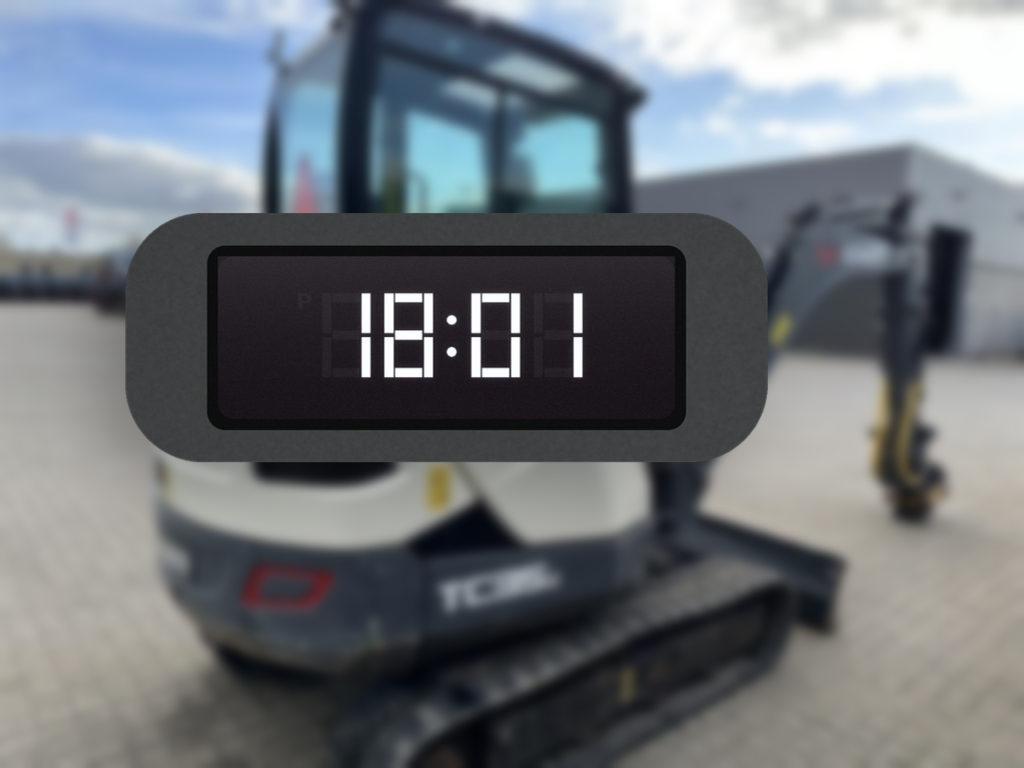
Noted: 18h01
